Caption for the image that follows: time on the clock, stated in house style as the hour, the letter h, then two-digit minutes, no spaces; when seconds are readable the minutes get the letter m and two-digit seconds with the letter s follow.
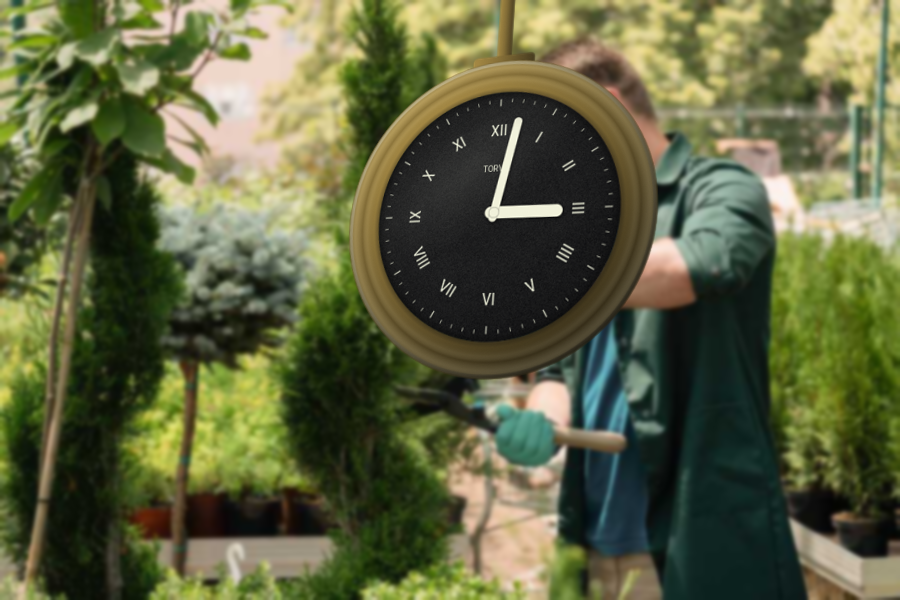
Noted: 3h02
